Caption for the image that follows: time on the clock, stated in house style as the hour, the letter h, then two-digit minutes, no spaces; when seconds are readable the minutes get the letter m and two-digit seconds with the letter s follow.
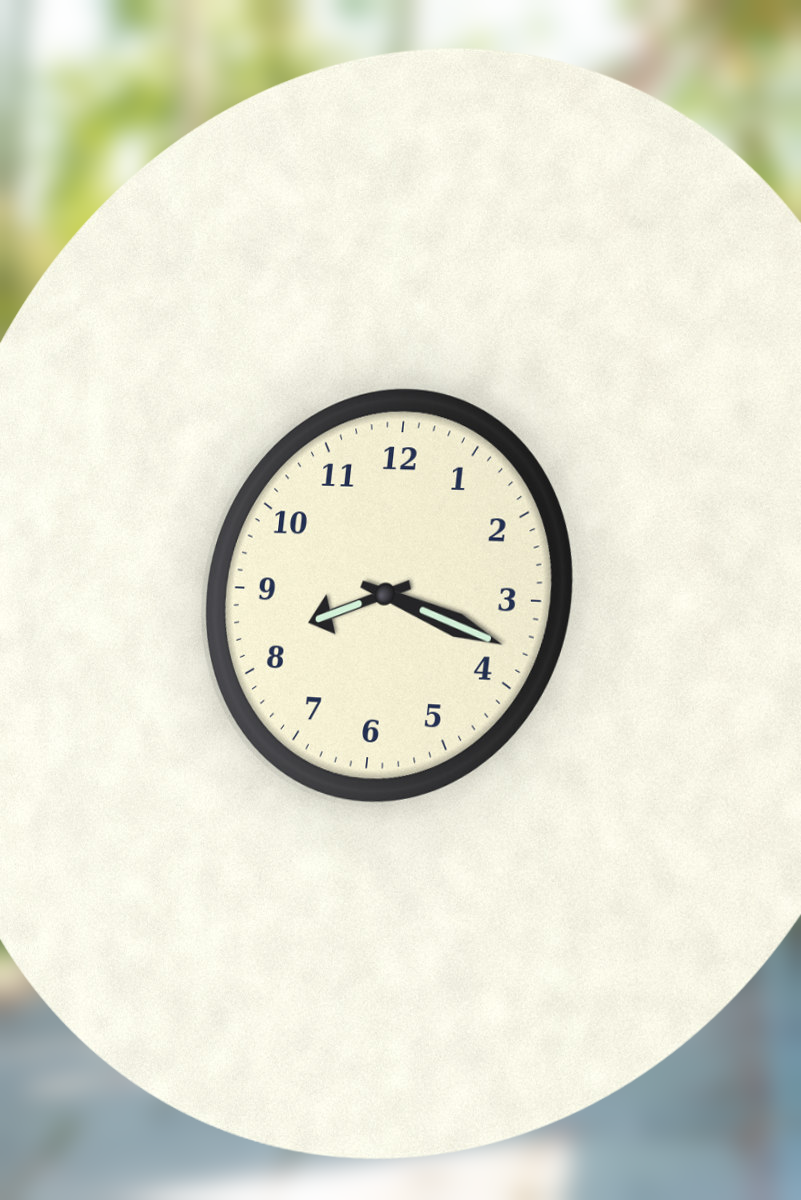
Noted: 8h18
